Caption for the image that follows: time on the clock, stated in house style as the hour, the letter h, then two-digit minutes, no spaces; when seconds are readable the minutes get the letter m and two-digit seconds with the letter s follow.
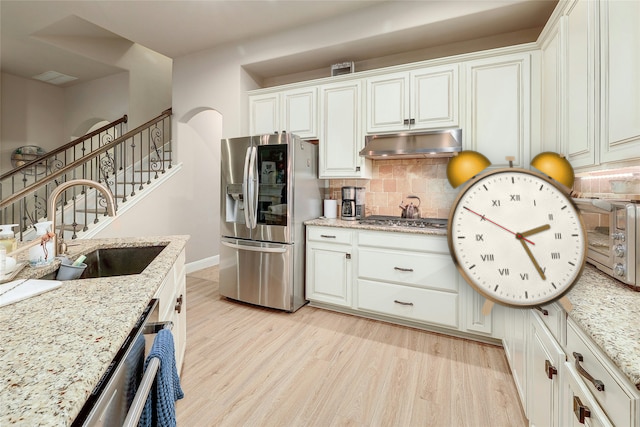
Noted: 2h25m50s
